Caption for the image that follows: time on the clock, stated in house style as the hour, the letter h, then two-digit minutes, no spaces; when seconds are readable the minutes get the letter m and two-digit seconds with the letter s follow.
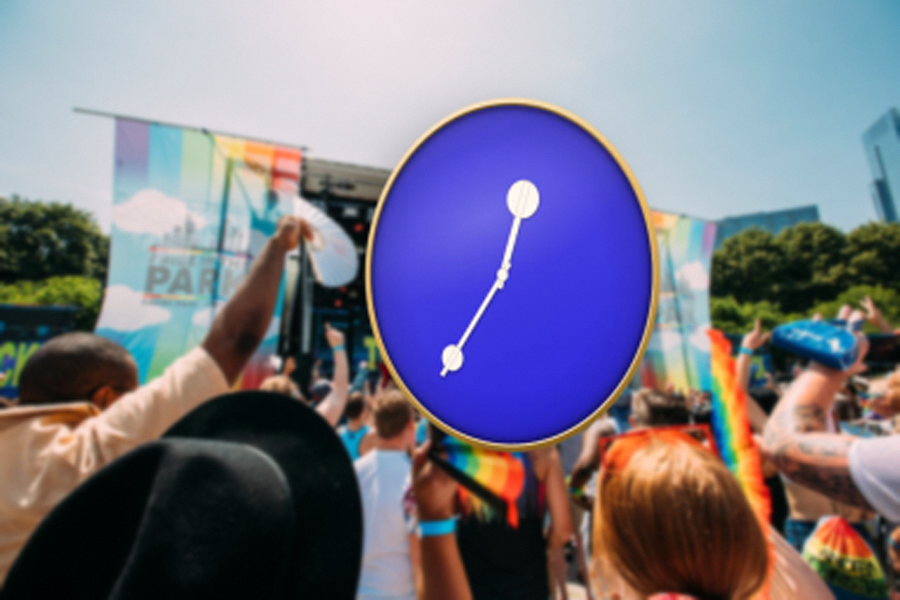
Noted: 12h36
